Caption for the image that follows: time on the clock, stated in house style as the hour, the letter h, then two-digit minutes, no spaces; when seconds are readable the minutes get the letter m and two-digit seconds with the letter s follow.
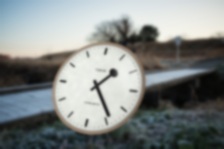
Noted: 1h24
